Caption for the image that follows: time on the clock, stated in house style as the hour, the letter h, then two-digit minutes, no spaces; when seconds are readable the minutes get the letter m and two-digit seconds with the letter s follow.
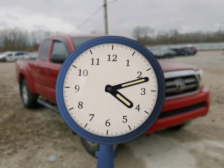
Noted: 4h12
